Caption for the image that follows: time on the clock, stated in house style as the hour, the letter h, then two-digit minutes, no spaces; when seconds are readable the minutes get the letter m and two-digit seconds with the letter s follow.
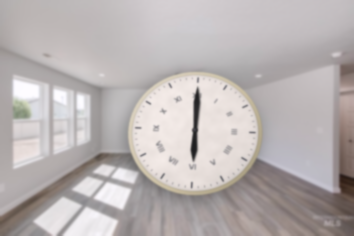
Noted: 6h00
